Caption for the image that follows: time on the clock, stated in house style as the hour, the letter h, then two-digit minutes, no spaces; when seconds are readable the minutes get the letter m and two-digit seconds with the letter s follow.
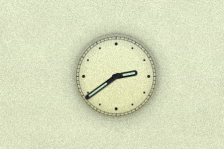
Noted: 2h39
